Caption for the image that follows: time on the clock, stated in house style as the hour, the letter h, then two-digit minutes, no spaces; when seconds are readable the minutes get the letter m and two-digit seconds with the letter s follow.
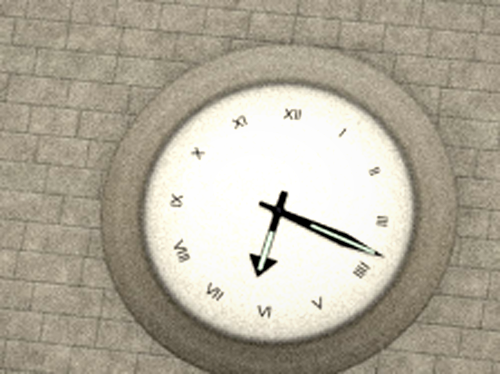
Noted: 6h18
